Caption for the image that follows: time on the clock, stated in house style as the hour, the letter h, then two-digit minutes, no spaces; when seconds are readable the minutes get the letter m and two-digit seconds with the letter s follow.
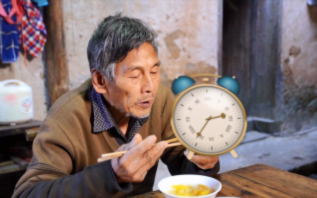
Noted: 2h36
